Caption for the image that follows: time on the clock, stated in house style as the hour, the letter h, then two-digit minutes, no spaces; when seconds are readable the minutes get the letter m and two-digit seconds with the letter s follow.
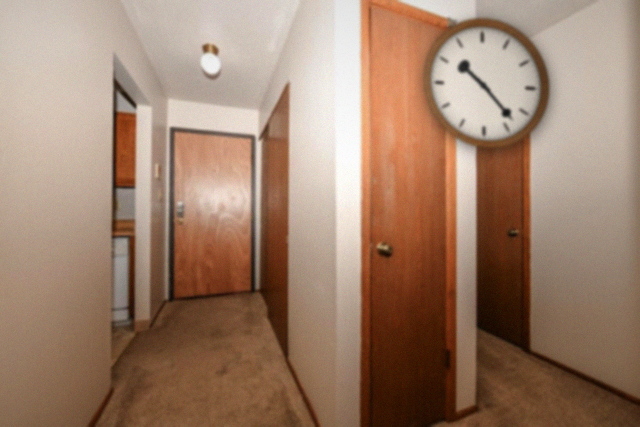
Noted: 10h23
